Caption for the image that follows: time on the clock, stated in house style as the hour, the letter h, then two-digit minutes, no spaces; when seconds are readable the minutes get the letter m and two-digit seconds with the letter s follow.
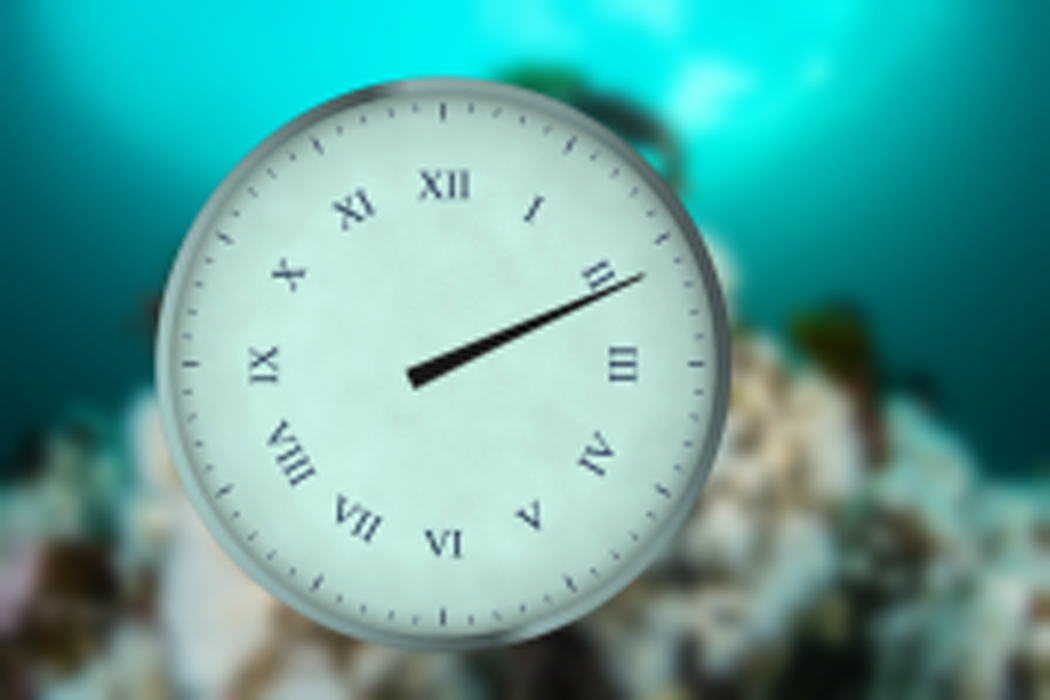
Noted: 2h11
